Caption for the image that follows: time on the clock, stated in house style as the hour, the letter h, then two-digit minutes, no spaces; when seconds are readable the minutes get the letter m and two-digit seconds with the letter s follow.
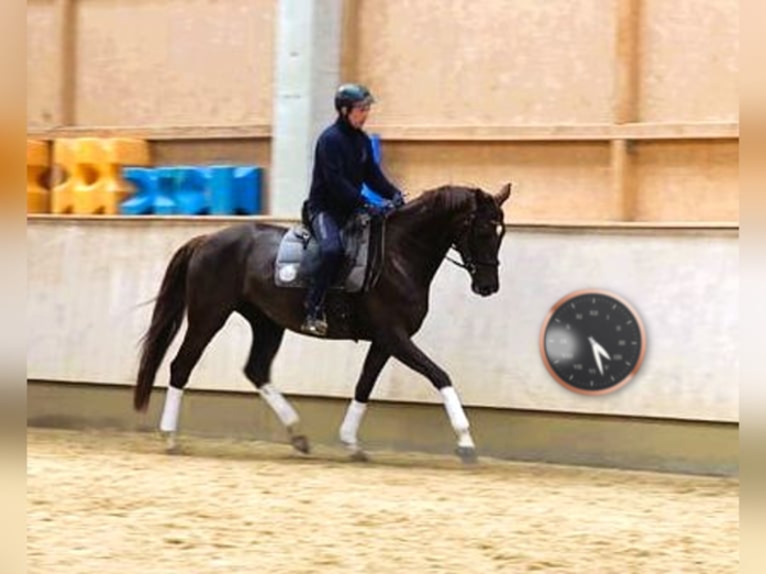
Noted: 4h27
